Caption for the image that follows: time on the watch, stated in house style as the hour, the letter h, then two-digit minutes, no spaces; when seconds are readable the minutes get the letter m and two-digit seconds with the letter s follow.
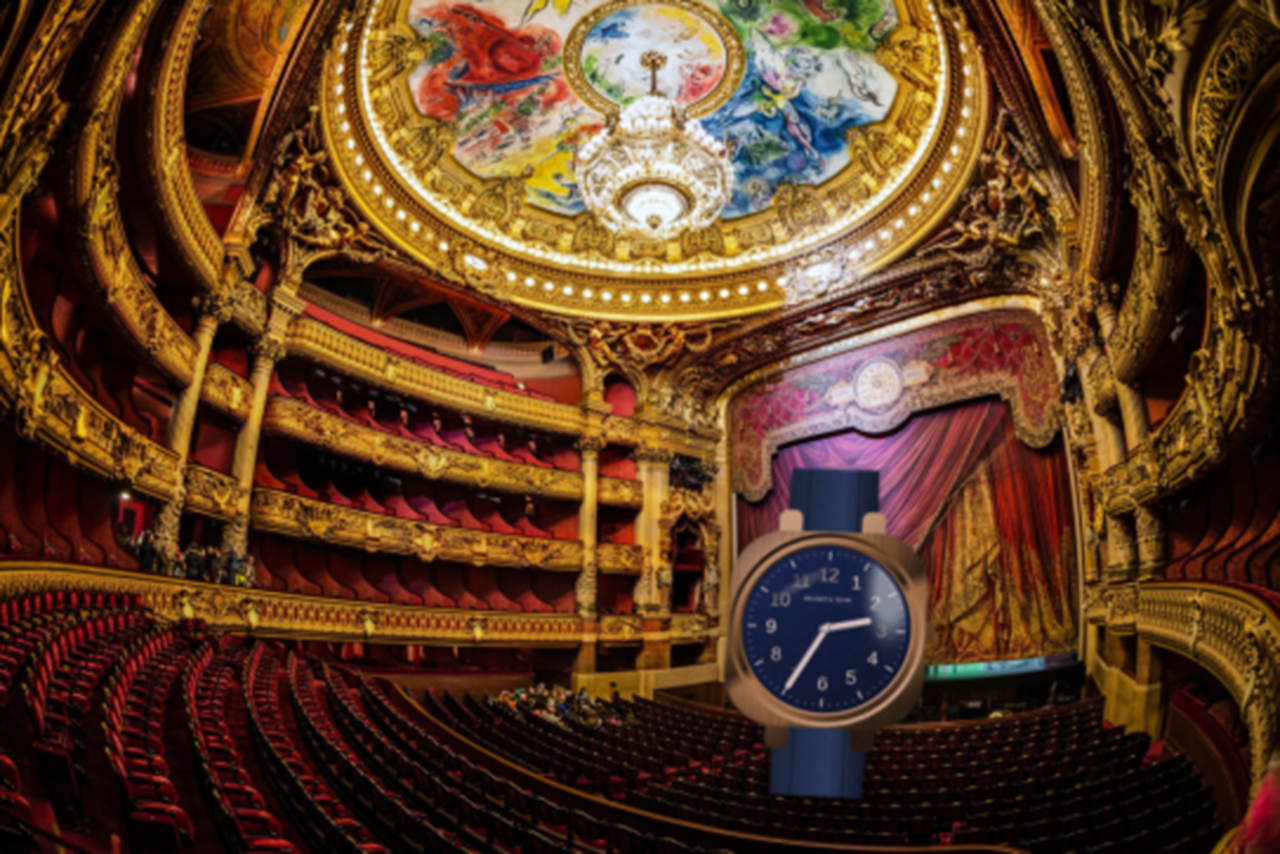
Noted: 2h35
